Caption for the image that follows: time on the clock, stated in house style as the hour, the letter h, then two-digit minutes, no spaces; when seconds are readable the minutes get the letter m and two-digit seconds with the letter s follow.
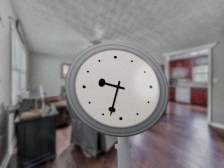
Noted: 9h33
